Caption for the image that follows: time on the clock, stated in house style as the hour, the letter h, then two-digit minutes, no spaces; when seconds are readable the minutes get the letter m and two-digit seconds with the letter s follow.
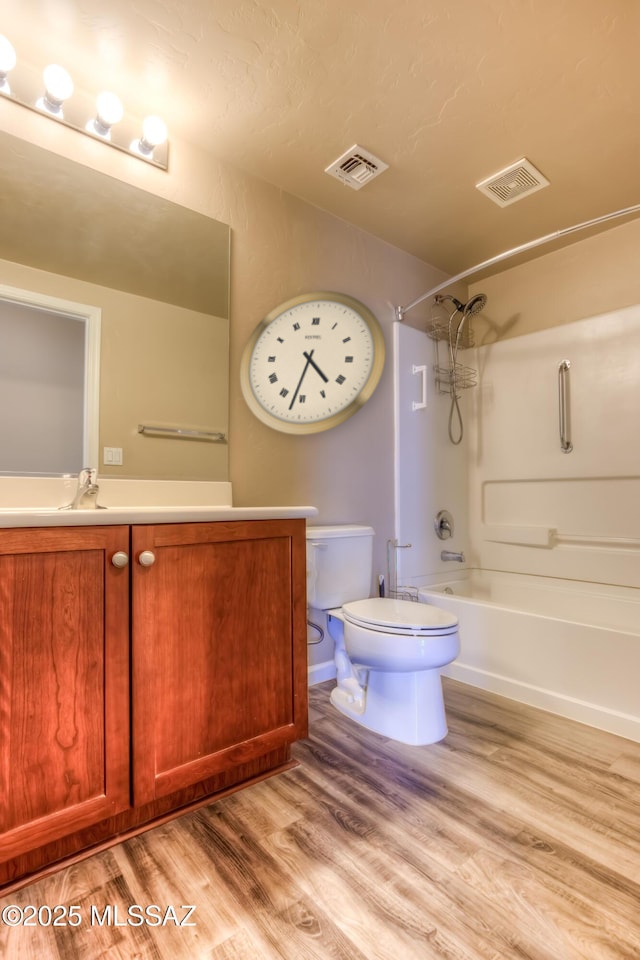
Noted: 4h32
